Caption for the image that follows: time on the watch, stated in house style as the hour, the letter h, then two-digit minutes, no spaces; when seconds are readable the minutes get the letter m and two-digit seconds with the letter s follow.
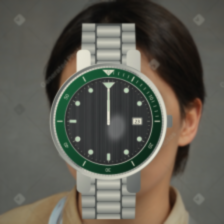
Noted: 12h00
